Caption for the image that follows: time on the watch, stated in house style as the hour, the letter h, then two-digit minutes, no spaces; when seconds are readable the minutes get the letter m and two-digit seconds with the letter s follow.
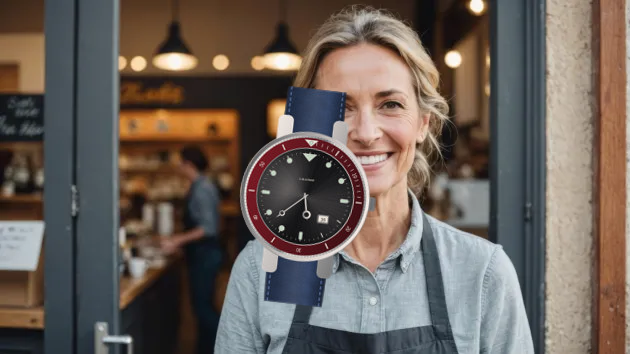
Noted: 5h38
